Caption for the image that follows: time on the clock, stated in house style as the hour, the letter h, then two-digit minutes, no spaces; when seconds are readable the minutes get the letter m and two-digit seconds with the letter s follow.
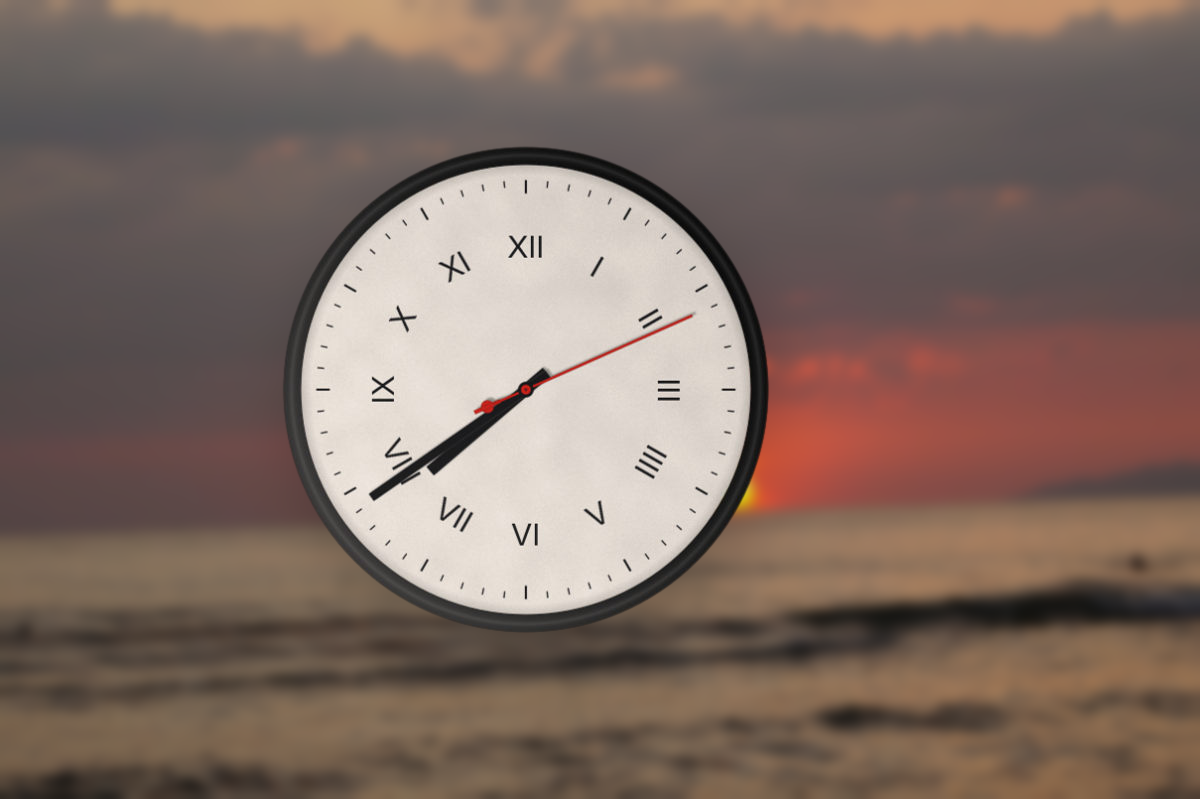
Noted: 7h39m11s
